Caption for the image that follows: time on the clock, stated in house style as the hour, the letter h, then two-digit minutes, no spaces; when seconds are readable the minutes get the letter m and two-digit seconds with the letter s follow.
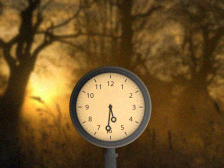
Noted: 5h31
